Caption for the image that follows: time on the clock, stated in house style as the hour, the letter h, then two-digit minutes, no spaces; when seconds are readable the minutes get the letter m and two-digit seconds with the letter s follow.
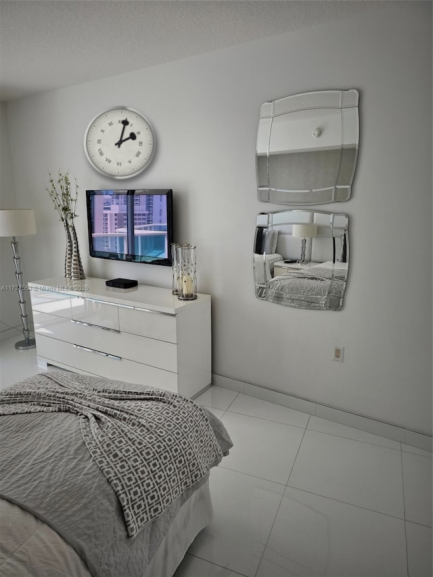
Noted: 2h02
